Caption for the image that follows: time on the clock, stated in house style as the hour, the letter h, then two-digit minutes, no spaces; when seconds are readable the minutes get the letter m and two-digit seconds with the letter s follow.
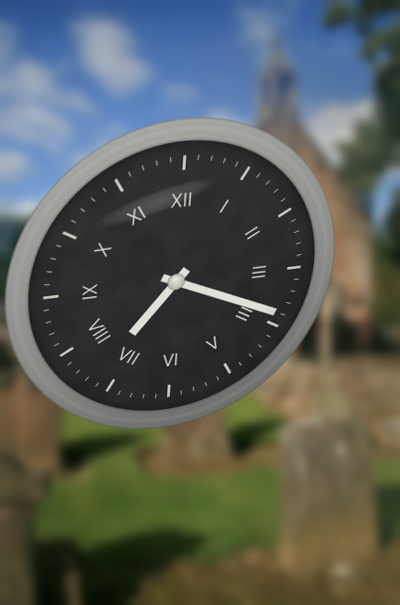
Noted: 7h19
